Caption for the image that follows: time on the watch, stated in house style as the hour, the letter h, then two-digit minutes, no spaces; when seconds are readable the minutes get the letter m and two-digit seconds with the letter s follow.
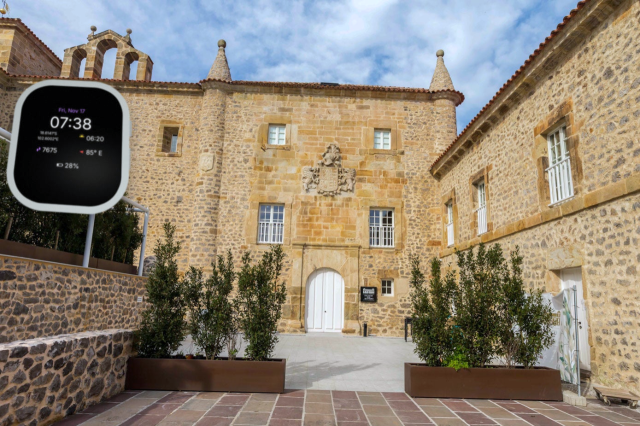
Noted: 7h38
